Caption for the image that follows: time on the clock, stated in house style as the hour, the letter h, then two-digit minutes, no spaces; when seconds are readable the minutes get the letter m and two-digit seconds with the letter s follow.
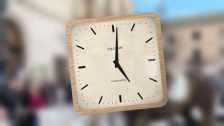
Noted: 5h01
